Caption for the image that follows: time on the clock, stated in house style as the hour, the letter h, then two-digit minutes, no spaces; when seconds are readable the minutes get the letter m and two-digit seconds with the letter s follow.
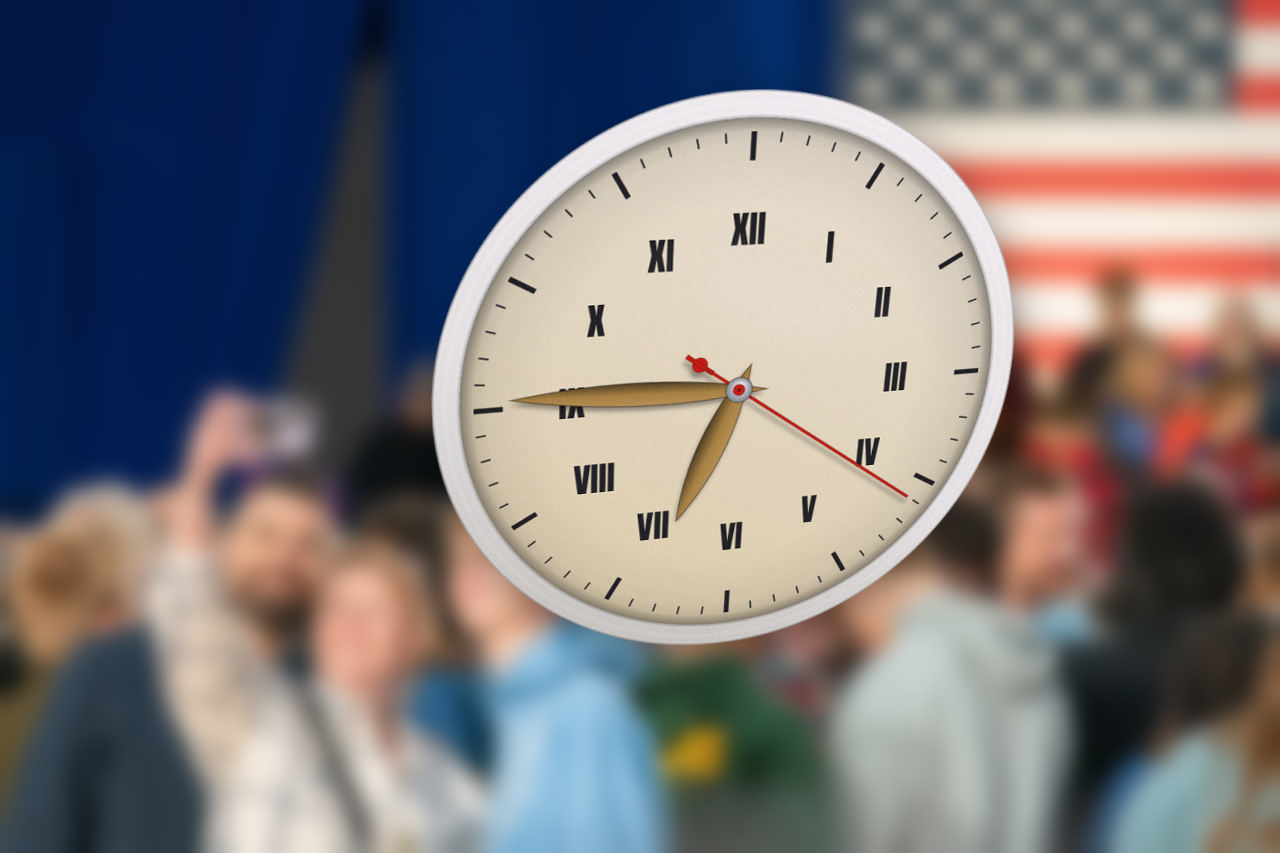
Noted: 6h45m21s
